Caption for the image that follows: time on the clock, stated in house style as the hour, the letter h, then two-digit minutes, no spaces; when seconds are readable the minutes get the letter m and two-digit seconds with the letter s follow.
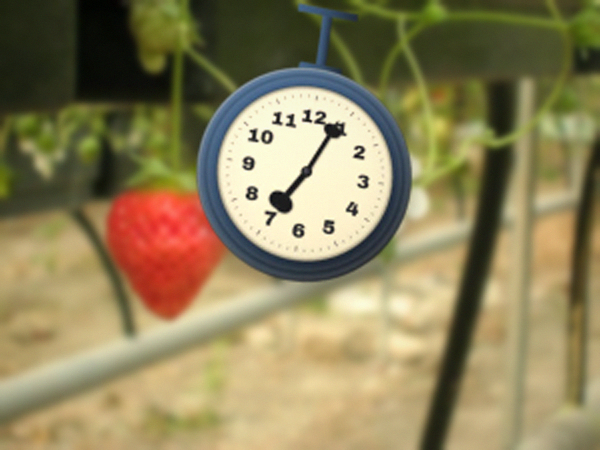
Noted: 7h04
